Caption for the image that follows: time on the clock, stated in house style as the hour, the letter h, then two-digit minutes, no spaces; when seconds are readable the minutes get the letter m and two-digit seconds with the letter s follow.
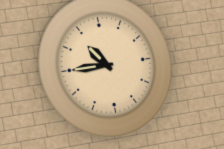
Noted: 10h45
